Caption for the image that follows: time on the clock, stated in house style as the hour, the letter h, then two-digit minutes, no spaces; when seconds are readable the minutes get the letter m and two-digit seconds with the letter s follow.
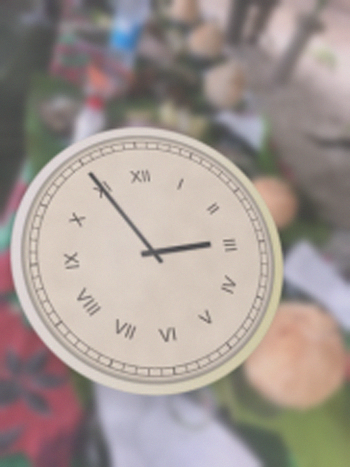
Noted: 2h55
